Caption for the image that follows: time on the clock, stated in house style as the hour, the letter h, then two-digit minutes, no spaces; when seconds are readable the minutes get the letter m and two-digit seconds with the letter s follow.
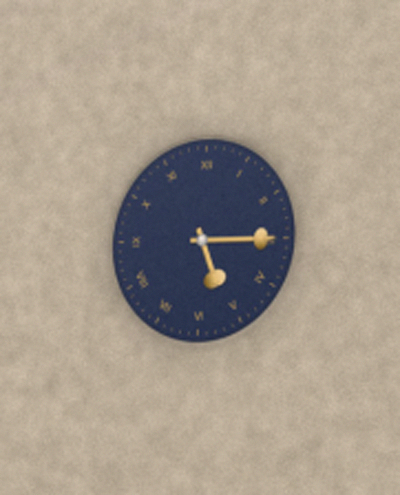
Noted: 5h15
